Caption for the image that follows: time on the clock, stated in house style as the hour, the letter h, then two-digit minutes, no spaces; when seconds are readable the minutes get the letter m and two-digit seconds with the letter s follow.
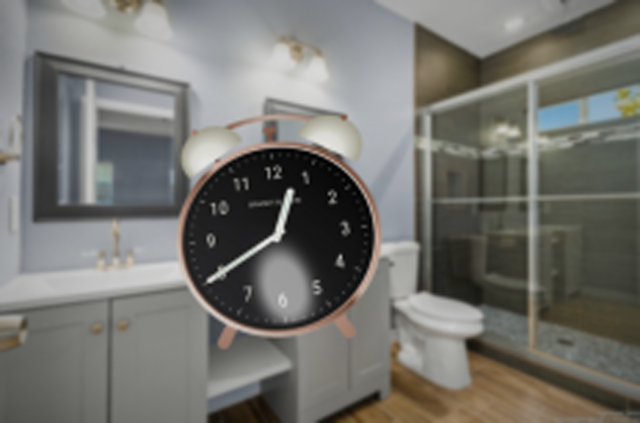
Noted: 12h40
